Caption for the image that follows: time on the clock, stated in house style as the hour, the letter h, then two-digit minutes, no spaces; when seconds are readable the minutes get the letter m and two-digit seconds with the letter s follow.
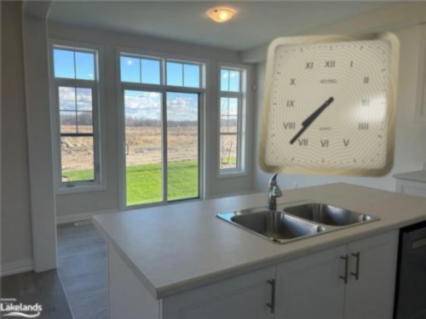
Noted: 7h37
